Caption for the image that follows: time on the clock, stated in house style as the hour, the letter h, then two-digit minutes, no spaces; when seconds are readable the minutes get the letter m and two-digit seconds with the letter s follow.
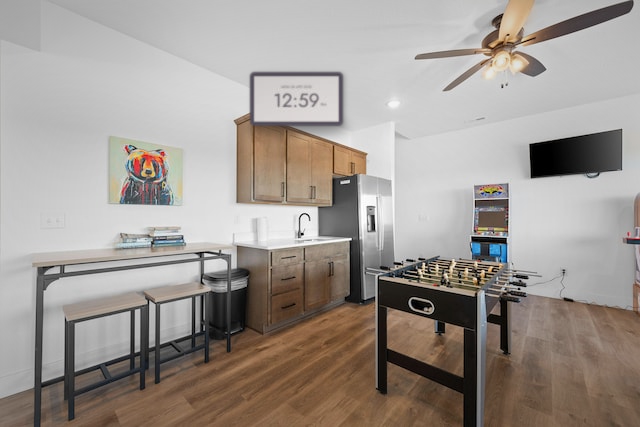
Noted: 12h59
